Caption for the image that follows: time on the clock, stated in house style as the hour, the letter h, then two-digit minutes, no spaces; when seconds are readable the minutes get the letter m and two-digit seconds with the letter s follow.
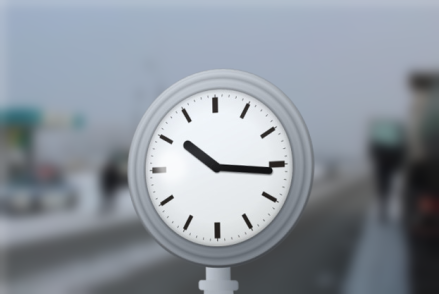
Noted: 10h16
